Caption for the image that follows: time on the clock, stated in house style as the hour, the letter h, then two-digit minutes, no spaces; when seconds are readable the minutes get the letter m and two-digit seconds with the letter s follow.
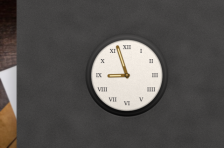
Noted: 8h57
